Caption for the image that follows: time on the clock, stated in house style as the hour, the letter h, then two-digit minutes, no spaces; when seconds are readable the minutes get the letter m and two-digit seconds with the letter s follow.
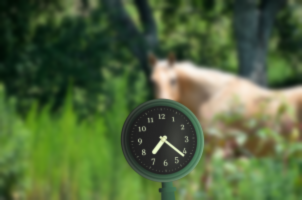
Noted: 7h22
